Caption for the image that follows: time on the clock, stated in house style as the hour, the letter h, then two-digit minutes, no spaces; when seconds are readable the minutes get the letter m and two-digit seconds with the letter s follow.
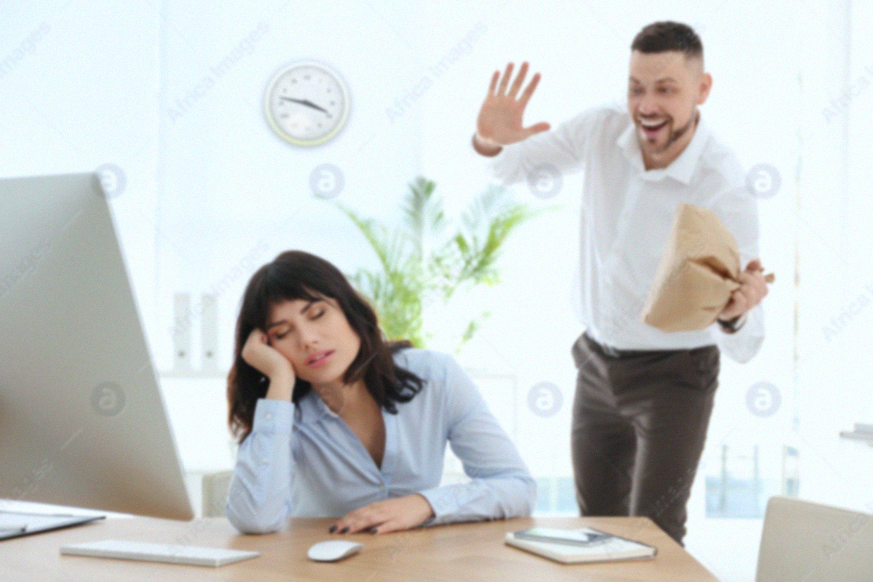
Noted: 3h47
